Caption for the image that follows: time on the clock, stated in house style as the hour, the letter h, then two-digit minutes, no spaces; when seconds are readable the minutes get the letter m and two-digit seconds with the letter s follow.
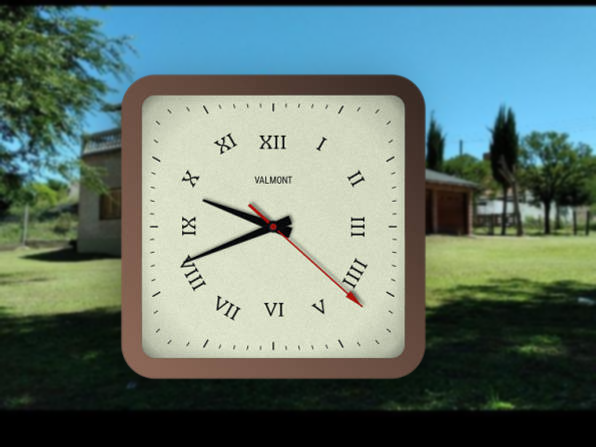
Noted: 9h41m22s
